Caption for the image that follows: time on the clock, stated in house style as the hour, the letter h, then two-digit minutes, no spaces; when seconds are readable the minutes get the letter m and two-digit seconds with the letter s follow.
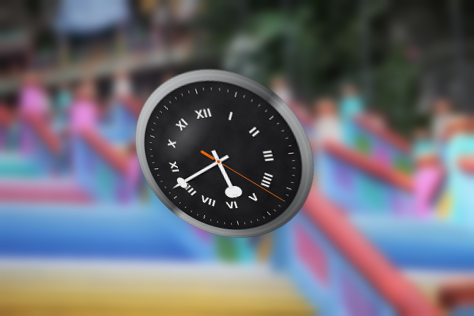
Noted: 5h41m22s
